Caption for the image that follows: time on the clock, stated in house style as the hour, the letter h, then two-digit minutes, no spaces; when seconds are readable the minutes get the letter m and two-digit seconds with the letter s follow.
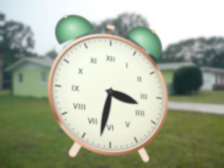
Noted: 3h32
